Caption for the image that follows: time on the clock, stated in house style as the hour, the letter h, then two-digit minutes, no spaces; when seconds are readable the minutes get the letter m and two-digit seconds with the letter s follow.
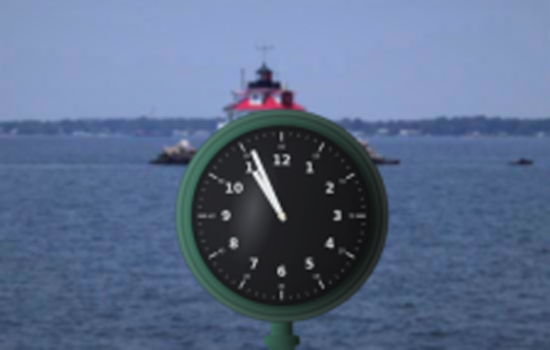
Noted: 10h56
